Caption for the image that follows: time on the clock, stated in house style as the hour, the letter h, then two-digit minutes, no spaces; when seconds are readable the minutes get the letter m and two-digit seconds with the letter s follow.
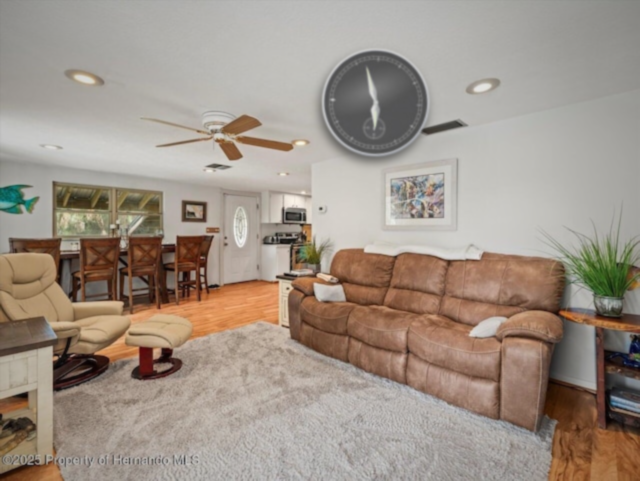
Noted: 5h57
